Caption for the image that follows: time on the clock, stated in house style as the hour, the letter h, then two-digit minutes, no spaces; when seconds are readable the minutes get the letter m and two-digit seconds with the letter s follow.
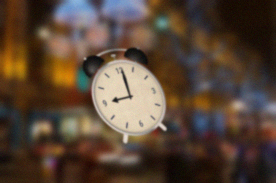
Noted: 9h01
